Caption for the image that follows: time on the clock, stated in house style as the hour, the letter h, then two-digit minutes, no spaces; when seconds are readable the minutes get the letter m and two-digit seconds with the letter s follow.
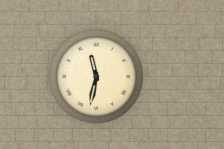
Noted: 11h32
